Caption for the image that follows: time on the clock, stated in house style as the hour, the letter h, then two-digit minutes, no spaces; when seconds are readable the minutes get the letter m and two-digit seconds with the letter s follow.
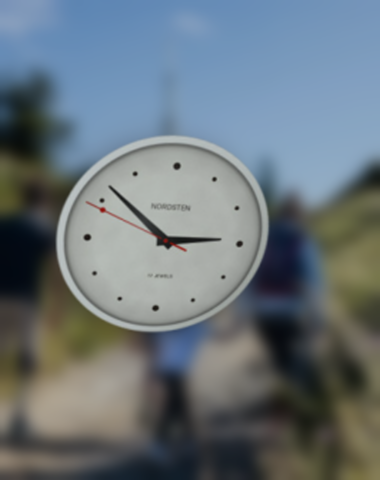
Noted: 2h51m49s
